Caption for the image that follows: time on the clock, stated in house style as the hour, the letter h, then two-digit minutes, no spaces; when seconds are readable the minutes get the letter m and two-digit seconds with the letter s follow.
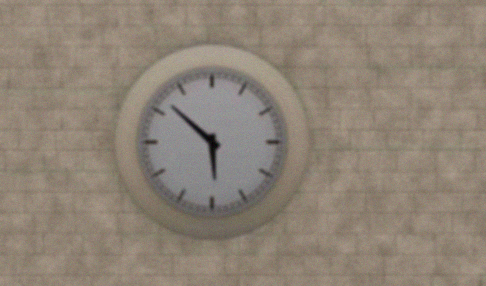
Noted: 5h52
